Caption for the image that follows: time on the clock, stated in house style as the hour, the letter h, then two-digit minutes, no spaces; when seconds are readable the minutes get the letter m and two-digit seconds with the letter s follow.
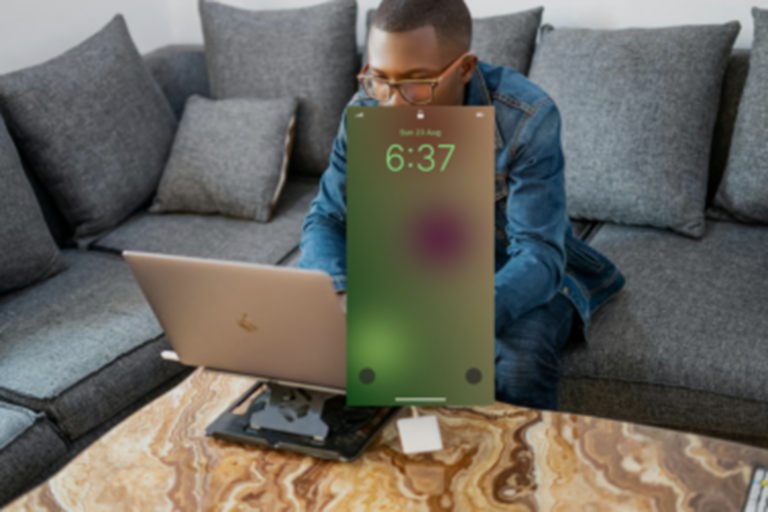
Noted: 6h37
